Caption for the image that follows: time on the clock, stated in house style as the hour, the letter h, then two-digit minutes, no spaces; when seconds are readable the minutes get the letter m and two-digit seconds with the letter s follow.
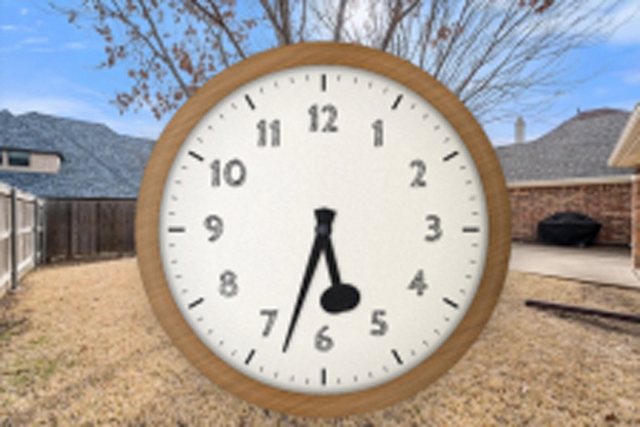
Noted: 5h33
